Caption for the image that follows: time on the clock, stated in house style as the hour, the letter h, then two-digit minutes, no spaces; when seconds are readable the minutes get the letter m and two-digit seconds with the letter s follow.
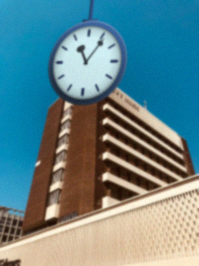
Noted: 11h06
